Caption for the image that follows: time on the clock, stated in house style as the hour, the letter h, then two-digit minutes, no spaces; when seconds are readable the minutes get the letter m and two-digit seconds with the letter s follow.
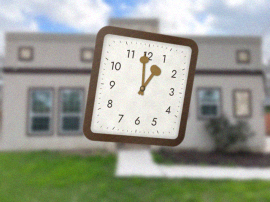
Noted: 12h59
